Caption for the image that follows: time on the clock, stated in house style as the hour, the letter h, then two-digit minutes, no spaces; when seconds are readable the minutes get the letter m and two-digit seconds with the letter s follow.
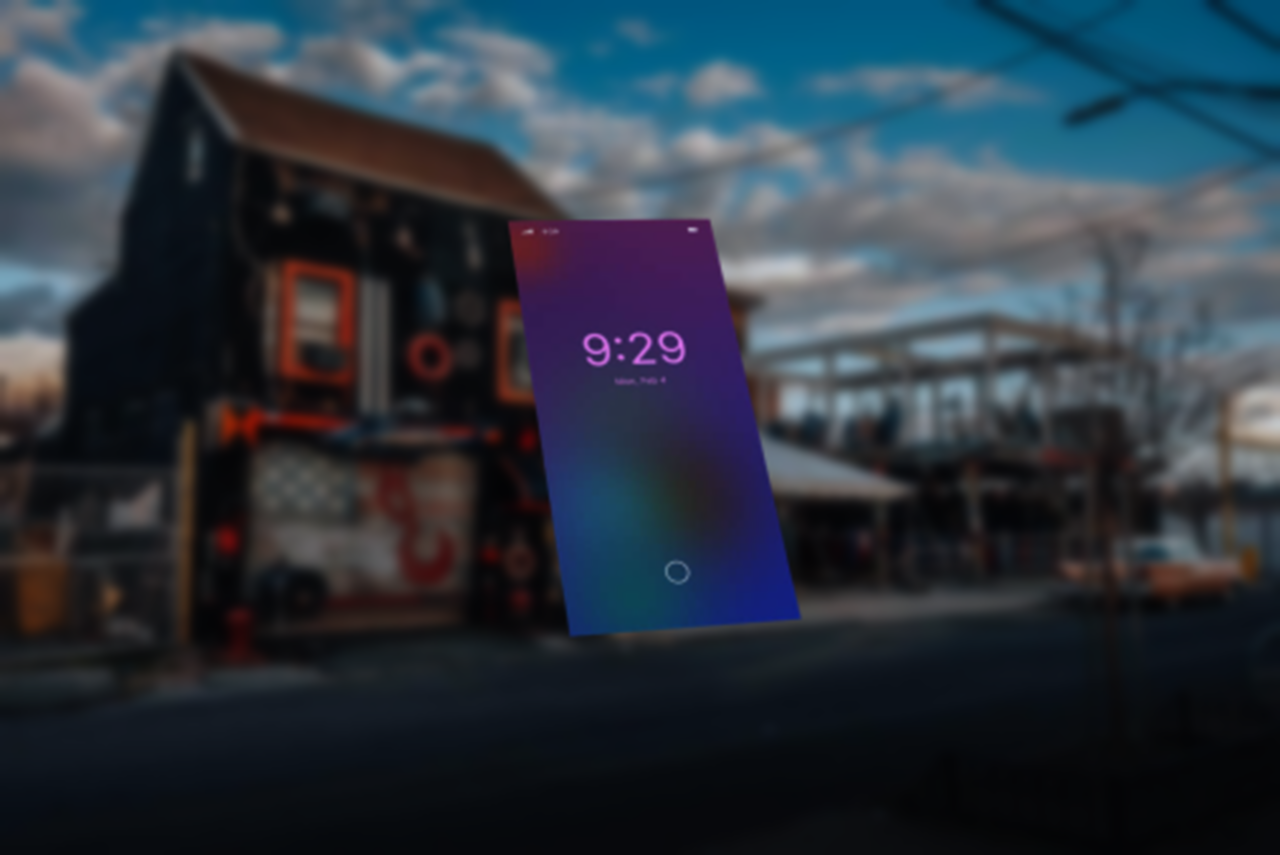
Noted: 9h29
